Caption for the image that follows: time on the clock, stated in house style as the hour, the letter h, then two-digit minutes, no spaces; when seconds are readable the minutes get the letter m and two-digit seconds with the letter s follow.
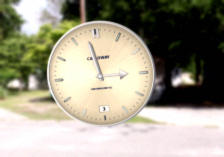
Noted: 2h58
